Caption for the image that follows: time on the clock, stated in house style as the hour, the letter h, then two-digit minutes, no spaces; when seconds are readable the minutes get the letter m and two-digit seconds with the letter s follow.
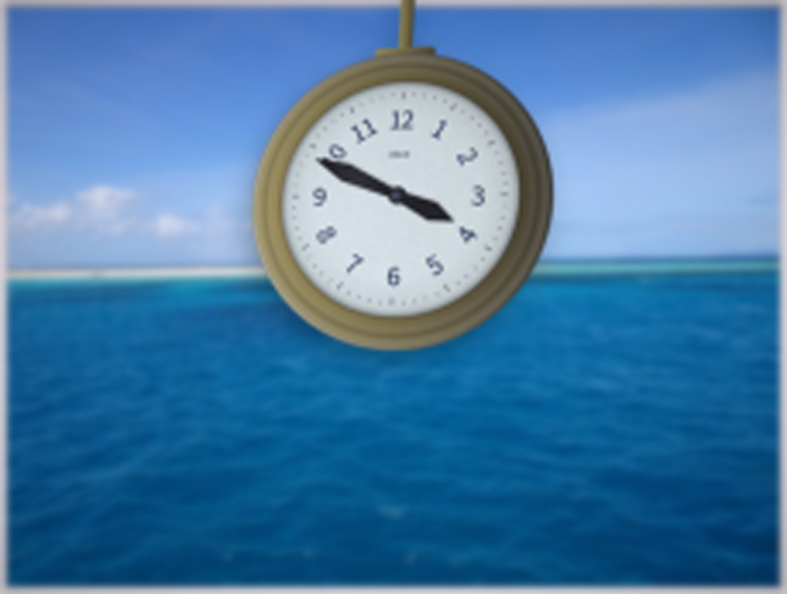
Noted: 3h49
